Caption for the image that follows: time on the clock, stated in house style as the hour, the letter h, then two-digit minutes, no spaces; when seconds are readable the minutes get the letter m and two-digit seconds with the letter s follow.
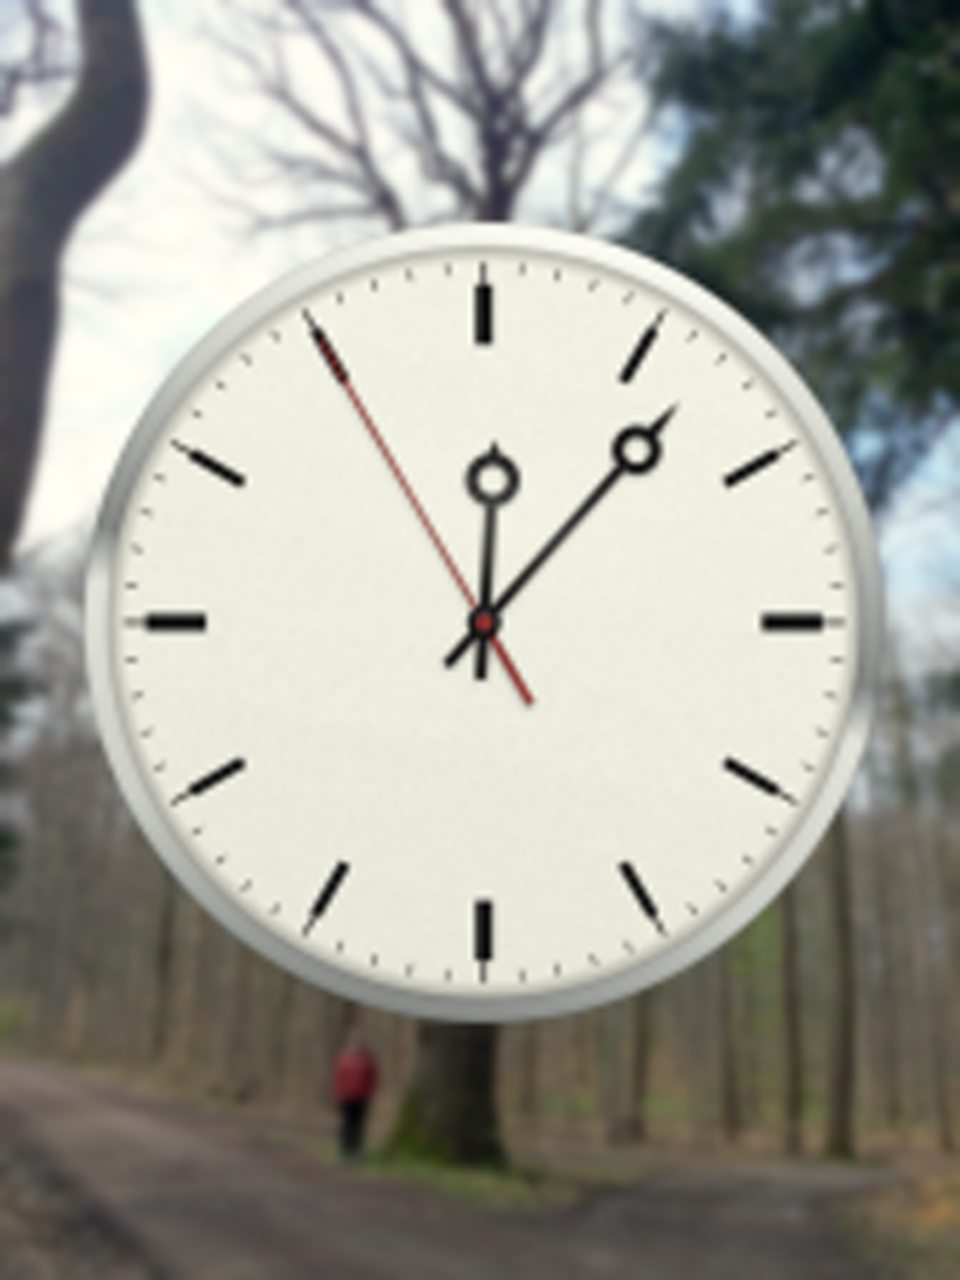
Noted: 12h06m55s
